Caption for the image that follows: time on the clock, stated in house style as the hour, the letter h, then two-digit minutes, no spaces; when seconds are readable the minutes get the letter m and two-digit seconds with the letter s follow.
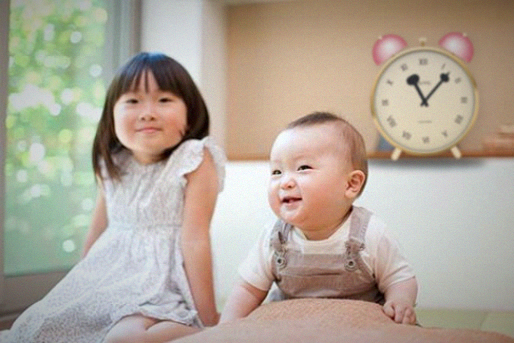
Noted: 11h07
